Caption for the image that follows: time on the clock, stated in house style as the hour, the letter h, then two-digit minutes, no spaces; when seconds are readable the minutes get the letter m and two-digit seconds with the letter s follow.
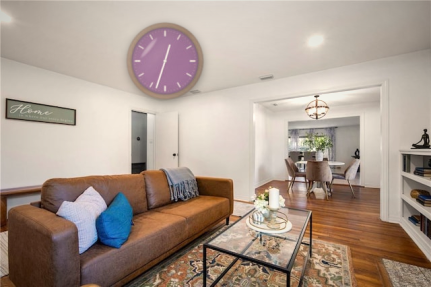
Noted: 12h33
